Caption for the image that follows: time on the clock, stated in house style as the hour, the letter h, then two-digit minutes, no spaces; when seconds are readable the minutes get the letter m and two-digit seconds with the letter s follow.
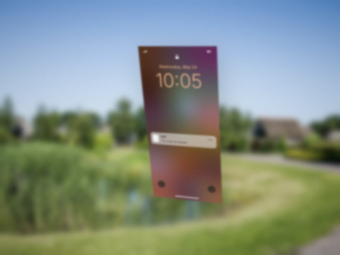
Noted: 10h05
